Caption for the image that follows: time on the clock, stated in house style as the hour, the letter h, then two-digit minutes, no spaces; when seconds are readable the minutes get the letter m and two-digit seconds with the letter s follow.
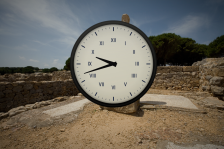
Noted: 9h42
